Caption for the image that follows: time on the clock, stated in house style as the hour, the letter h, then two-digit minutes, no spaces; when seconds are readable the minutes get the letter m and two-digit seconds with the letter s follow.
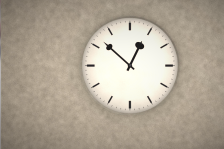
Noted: 12h52
